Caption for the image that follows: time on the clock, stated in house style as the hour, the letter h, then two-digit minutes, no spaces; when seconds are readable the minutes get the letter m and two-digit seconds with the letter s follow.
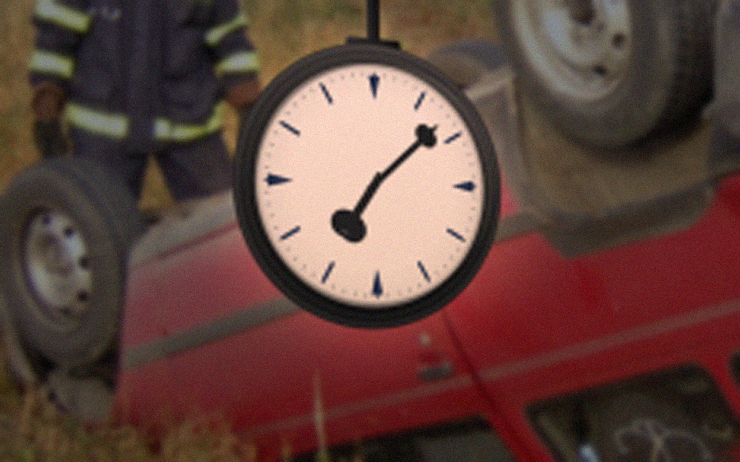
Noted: 7h08
